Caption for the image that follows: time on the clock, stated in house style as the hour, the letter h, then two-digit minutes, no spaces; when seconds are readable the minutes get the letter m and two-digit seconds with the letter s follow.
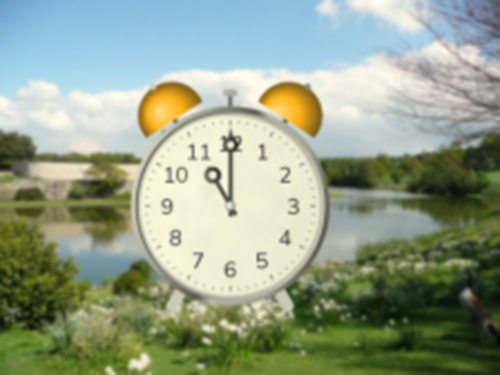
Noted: 11h00
